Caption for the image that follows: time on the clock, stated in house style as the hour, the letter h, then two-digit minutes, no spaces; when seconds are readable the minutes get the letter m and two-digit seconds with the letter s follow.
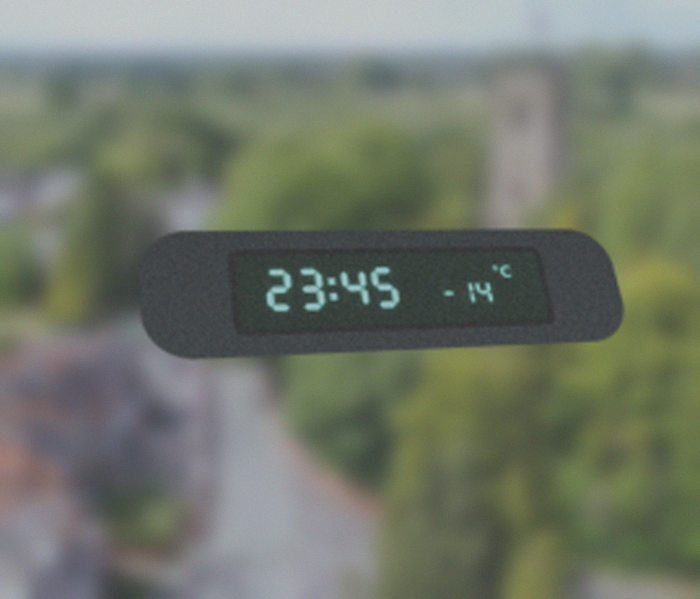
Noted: 23h45
